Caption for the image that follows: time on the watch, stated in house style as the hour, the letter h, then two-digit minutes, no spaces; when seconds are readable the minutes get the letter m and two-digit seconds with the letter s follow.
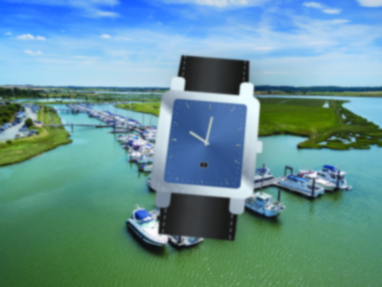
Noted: 10h01
